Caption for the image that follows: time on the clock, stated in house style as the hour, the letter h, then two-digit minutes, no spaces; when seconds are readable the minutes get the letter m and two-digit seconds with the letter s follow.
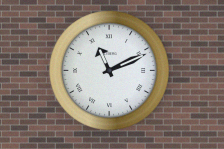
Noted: 11h11
